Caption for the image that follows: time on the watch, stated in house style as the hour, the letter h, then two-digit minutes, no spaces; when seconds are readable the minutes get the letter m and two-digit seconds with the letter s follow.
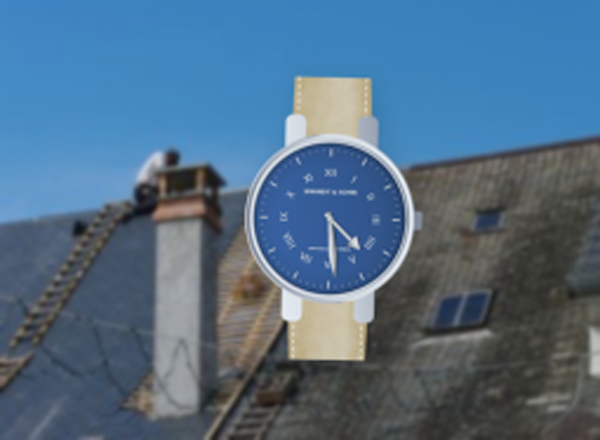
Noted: 4h29
